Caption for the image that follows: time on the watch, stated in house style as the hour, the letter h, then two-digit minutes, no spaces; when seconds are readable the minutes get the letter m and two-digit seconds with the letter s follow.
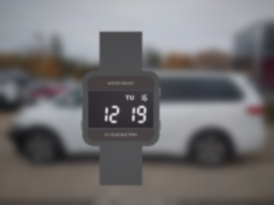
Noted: 12h19
